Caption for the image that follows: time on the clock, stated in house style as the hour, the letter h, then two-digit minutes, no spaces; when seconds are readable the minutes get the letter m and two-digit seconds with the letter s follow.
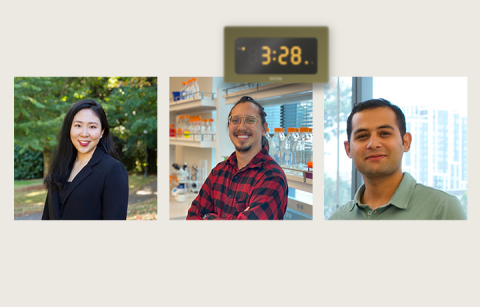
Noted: 3h28
